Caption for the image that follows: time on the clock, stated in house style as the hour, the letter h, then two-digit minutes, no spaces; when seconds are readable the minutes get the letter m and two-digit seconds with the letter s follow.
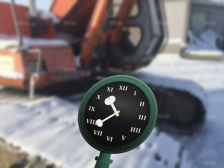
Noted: 10h38
